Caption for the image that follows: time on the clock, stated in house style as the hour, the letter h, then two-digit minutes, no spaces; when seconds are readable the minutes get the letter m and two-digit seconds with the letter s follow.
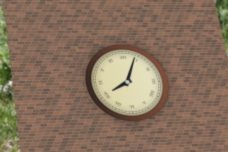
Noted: 8h04
